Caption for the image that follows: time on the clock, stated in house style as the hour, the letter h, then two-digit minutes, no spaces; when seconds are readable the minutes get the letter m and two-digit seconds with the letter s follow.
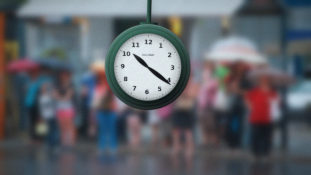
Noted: 10h21
